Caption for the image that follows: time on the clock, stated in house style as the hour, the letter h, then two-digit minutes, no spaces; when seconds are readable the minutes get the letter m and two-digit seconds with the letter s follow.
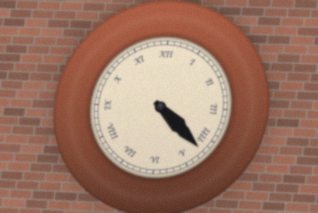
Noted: 4h22
